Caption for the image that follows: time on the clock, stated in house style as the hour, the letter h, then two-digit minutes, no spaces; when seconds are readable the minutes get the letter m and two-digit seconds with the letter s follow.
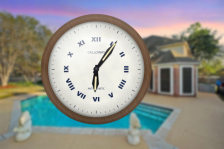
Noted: 6h06
